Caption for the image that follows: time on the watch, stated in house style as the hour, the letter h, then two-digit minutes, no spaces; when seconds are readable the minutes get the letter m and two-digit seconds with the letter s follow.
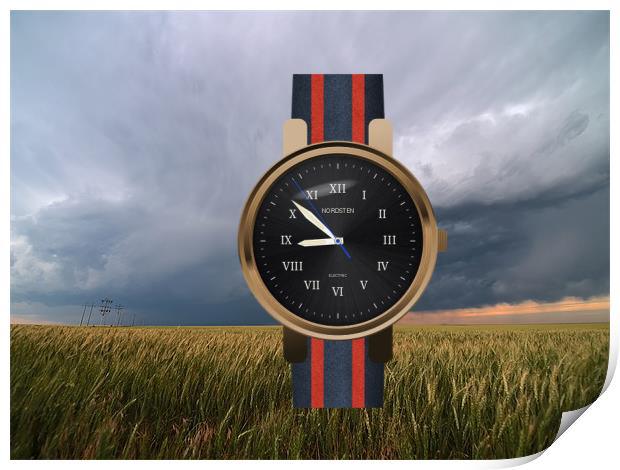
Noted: 8h51m54s
